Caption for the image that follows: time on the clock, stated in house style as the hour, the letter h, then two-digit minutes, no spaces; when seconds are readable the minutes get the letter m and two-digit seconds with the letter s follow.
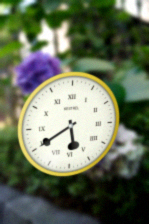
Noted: 5h40
